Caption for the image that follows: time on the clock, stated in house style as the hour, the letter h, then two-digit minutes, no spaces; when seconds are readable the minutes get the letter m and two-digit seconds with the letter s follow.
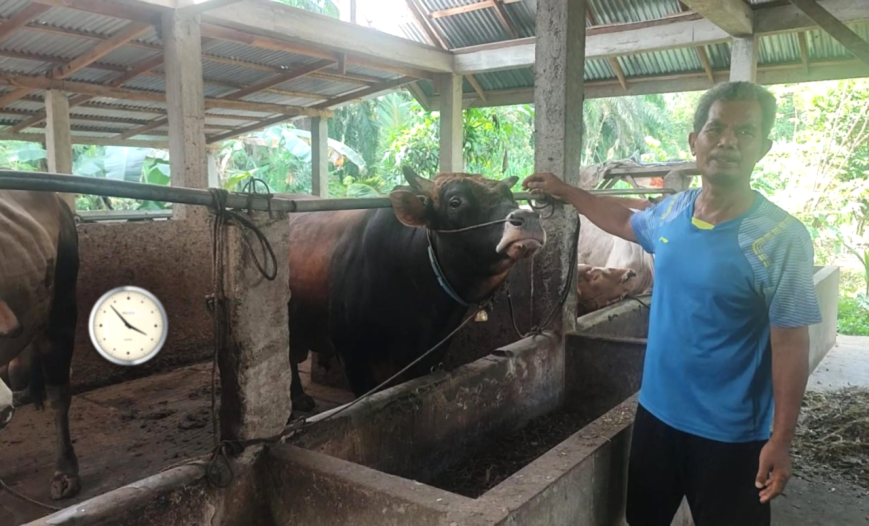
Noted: 3h53
